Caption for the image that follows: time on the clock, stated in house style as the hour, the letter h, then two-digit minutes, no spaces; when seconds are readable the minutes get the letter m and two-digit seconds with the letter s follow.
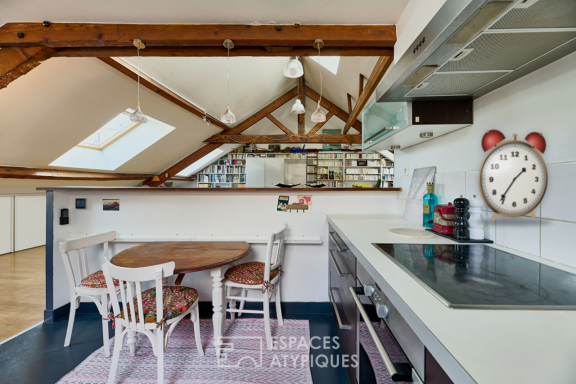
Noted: 1h36
